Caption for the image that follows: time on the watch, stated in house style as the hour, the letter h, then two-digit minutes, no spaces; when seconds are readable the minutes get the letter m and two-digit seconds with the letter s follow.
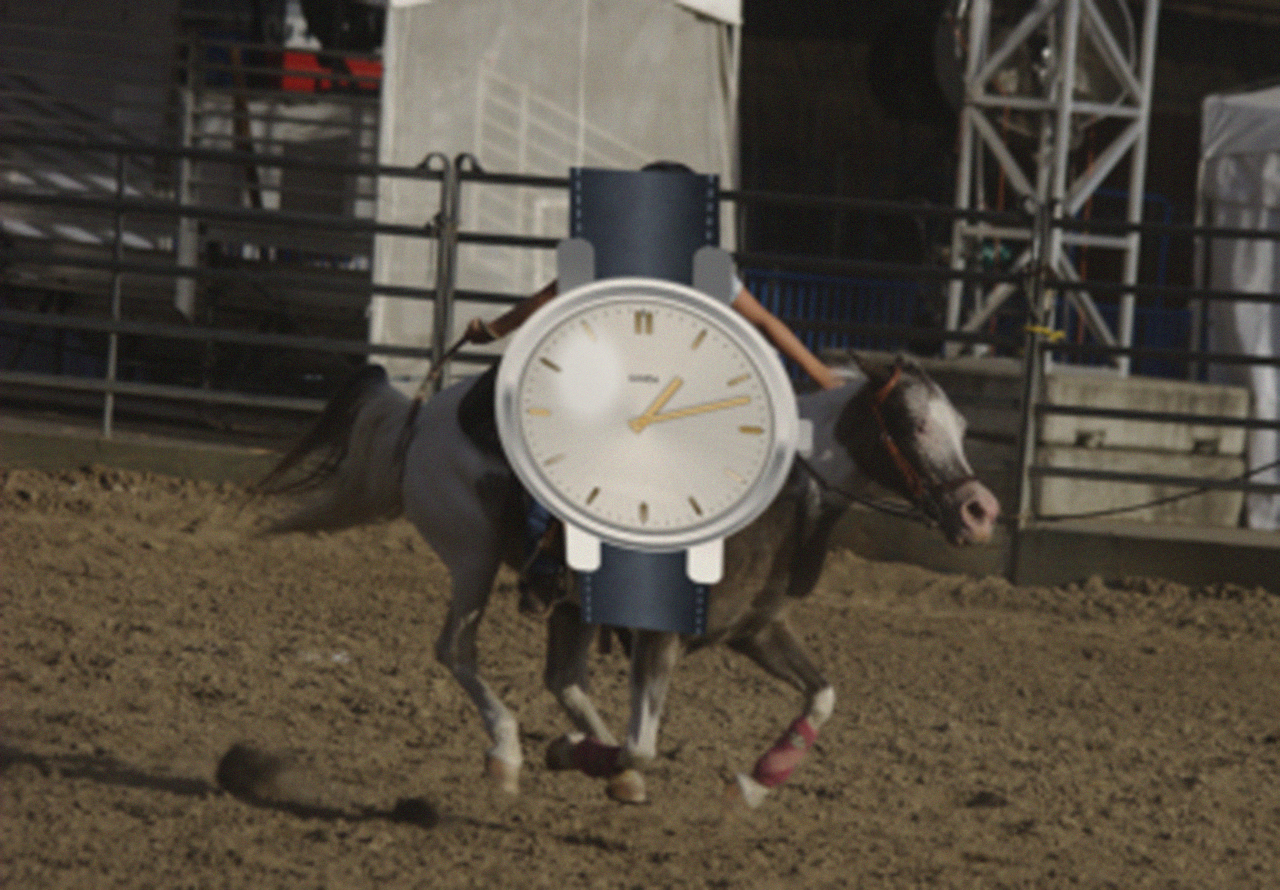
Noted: 1h12
